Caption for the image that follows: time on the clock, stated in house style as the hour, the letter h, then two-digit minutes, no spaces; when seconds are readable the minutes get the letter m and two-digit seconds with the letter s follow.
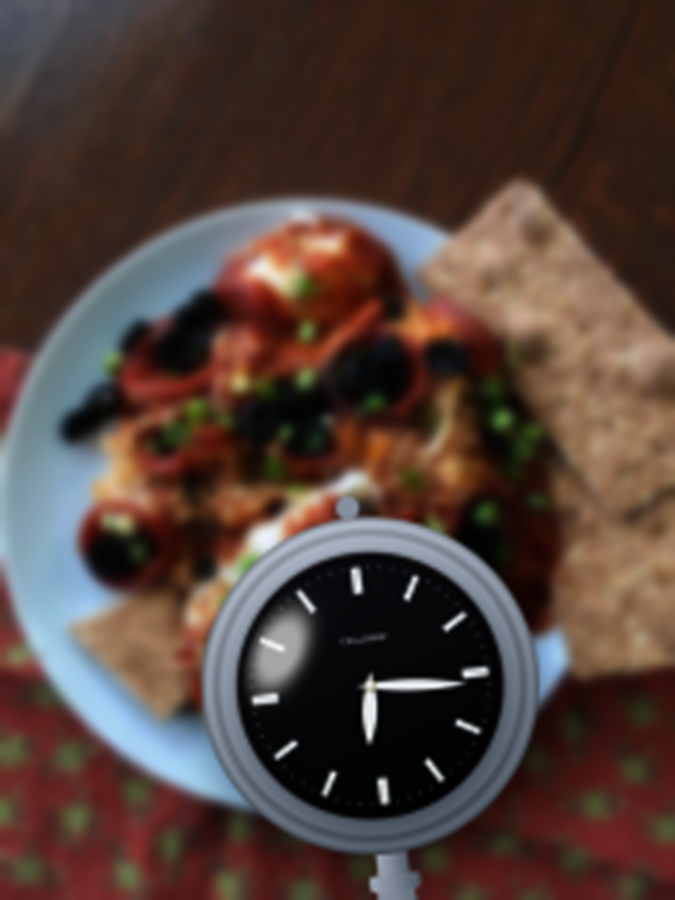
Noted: 6h16
